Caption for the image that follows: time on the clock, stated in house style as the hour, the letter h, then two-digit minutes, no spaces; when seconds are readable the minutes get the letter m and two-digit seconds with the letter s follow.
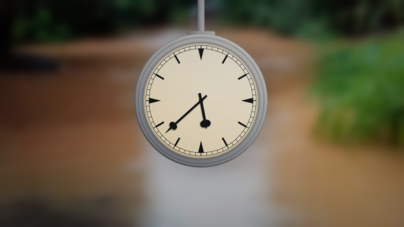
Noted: 5h38
